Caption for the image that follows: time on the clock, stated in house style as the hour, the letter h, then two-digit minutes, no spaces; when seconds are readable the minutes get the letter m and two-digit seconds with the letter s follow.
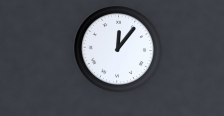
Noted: 12h06
